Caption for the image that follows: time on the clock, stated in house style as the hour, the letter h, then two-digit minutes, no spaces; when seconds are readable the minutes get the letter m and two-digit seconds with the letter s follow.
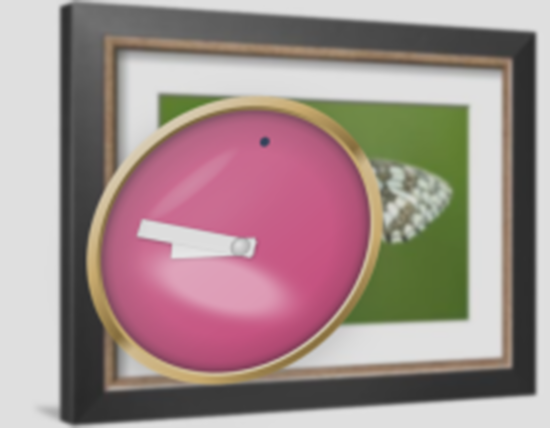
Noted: 8h46
